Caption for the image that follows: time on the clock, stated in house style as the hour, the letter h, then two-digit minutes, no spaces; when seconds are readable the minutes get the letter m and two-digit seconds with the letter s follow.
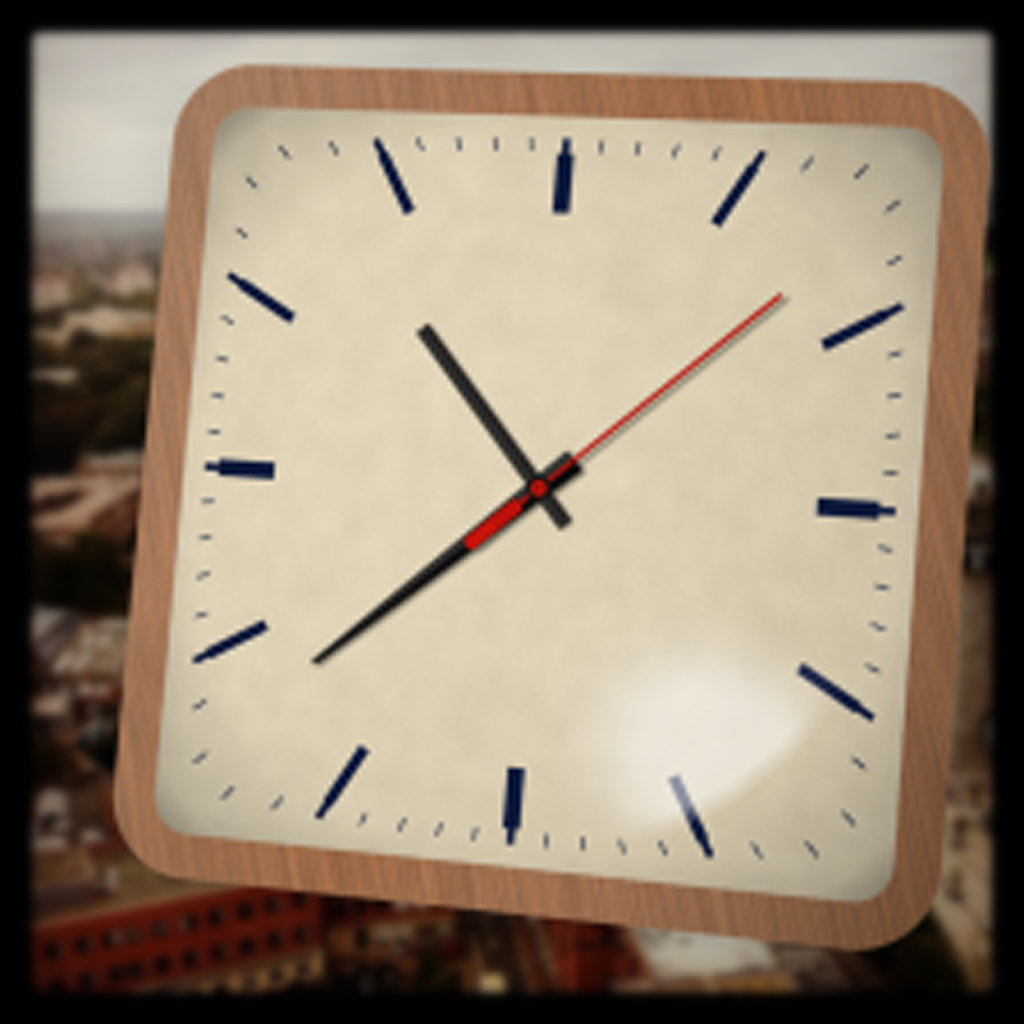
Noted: 10h38m08s
